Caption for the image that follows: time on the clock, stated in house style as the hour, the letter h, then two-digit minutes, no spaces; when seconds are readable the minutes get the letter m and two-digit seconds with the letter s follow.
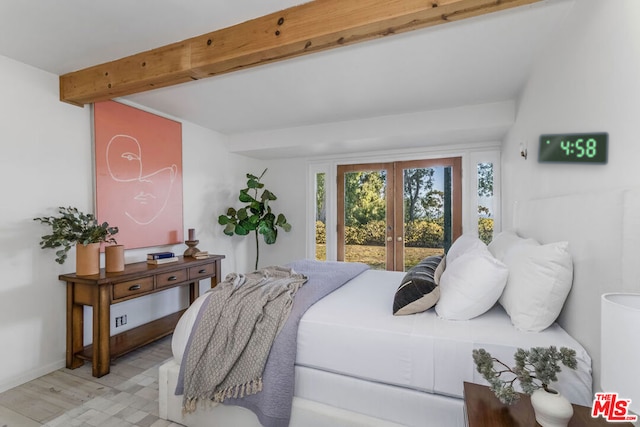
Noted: 4h58
